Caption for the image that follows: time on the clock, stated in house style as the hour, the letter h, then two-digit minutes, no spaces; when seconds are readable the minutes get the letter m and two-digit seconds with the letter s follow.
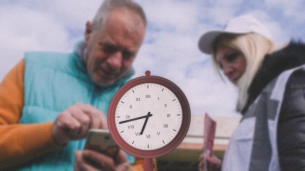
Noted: 6h43
